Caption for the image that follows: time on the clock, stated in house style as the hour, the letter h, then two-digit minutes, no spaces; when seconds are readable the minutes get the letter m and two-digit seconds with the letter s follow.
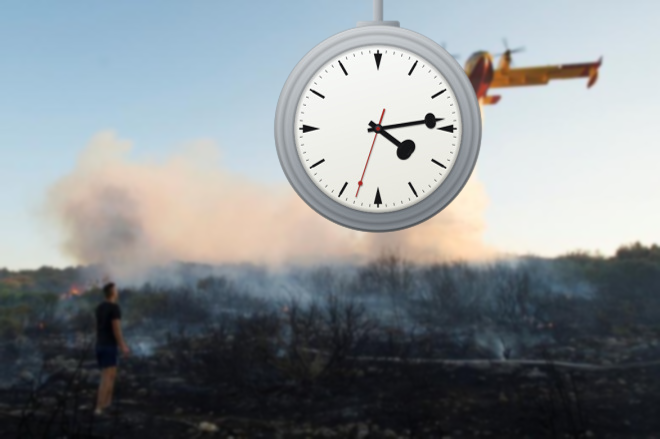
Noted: 4h13m33s
